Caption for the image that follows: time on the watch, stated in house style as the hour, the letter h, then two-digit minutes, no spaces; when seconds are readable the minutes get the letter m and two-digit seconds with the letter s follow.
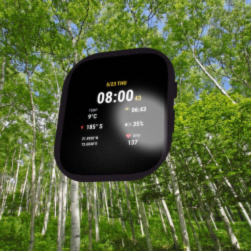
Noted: 8h00
